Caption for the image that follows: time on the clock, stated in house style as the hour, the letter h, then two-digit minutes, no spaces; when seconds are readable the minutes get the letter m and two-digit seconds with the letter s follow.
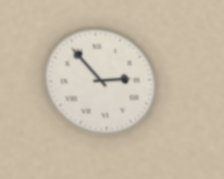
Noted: 2h54
